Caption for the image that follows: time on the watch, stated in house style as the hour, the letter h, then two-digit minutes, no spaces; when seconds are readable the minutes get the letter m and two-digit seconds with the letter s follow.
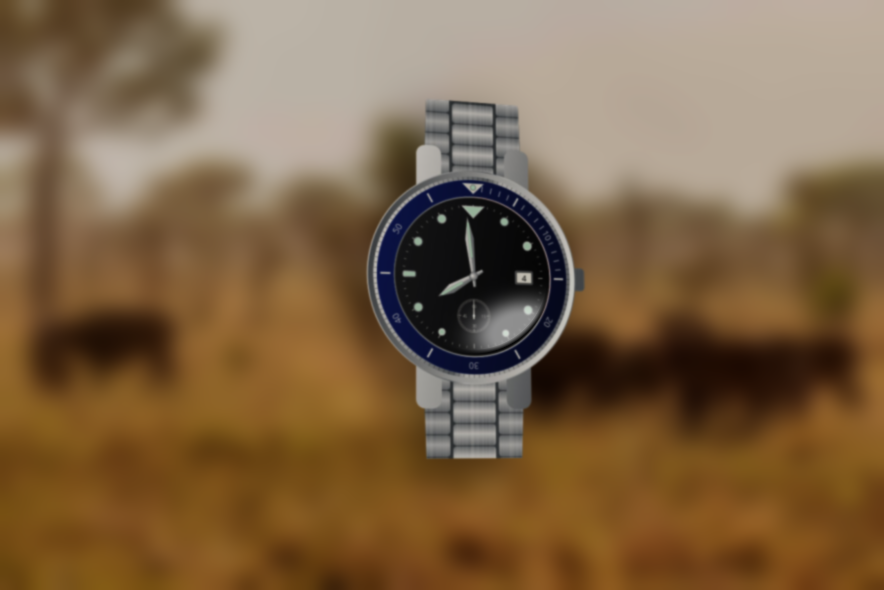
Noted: 7h59
